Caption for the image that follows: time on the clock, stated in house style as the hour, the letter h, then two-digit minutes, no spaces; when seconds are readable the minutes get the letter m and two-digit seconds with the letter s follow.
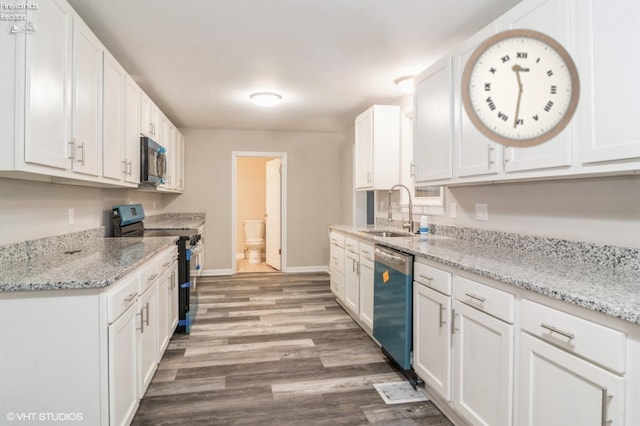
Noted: 11h31
